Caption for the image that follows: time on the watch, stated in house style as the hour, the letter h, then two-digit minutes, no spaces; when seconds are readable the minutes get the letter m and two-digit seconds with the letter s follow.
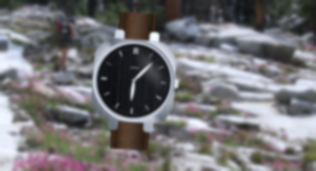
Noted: 6h07
